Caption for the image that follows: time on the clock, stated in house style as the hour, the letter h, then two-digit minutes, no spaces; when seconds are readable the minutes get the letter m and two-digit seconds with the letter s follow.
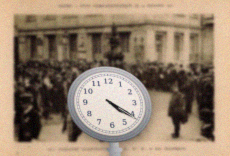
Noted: 4h21
